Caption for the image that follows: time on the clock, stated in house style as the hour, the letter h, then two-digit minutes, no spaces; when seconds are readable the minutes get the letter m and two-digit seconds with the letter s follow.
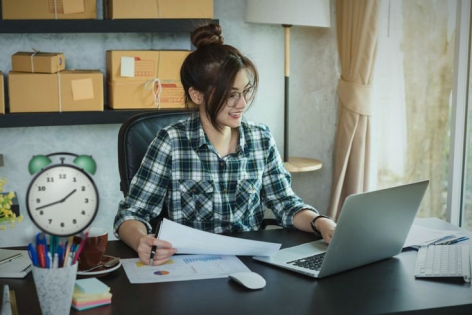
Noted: 1h42
